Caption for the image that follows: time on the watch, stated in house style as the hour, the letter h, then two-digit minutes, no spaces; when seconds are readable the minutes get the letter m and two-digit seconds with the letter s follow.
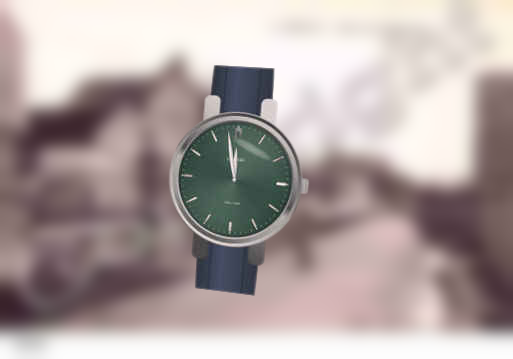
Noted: 11h58
